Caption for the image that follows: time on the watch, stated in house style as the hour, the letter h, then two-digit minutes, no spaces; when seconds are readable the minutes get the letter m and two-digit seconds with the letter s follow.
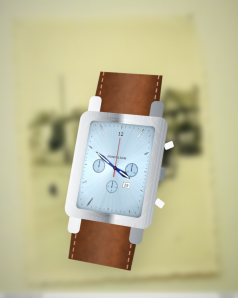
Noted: 3h50
